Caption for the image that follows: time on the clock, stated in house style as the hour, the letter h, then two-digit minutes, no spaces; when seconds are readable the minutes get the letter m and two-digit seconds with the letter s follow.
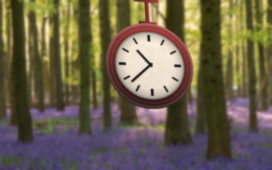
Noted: 10h38
